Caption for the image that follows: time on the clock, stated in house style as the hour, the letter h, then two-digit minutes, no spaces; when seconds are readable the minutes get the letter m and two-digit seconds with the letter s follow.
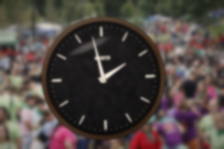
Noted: 1h58
